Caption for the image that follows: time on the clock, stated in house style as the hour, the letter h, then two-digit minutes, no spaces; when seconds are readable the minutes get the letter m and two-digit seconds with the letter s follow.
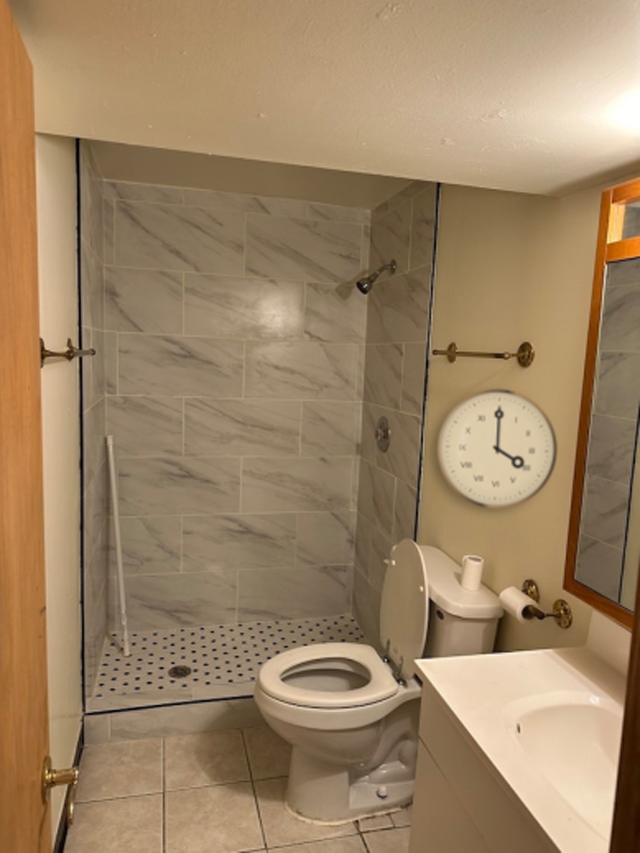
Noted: 4h00
